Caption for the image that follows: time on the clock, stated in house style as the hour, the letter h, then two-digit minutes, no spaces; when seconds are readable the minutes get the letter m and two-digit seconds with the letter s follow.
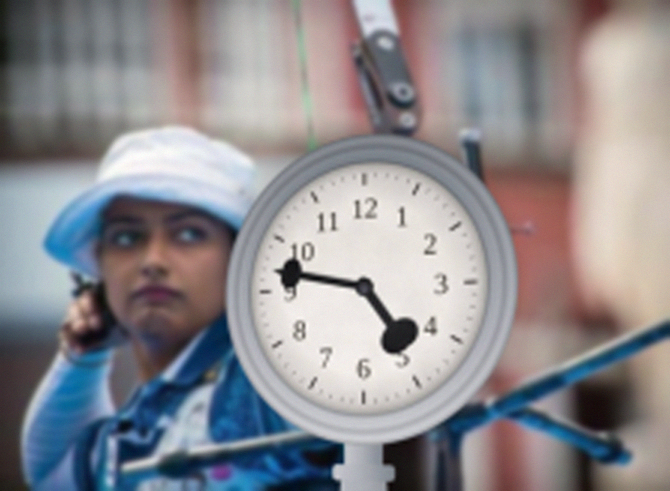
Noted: 4h47
